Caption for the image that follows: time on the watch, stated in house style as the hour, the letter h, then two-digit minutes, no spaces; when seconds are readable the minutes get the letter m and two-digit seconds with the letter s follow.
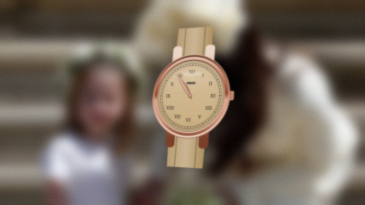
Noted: 10h54
